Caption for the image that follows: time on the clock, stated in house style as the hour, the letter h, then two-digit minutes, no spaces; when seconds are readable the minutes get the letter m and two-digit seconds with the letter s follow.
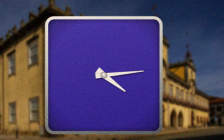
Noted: 4h14
